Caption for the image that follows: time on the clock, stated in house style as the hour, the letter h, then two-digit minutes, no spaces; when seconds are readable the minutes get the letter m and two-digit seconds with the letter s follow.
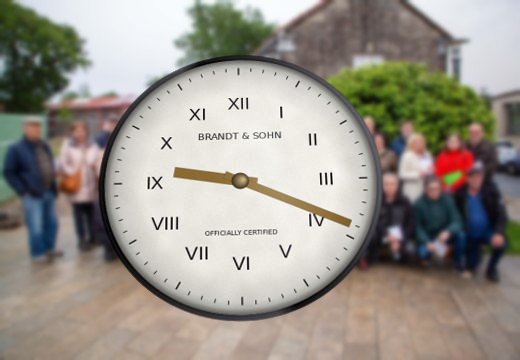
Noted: 9h19
